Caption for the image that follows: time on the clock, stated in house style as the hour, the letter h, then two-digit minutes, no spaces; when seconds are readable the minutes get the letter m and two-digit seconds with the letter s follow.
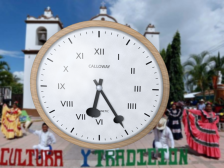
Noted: 6h25
